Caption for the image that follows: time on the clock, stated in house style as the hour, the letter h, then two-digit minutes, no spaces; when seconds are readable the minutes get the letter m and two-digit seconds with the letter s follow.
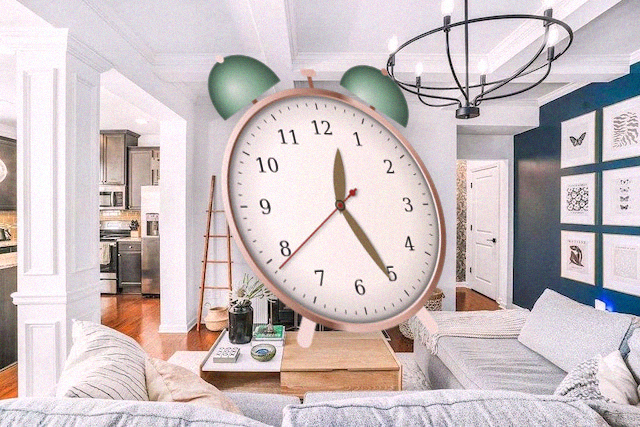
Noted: 12h25m39s
